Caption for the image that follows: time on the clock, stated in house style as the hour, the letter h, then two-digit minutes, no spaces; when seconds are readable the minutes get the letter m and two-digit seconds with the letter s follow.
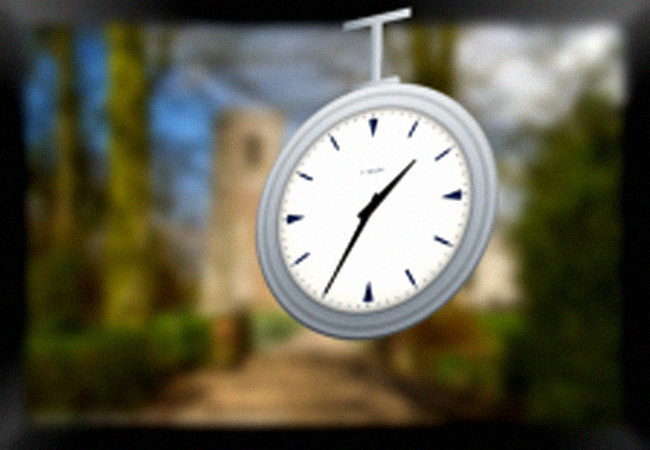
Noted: 1h35
